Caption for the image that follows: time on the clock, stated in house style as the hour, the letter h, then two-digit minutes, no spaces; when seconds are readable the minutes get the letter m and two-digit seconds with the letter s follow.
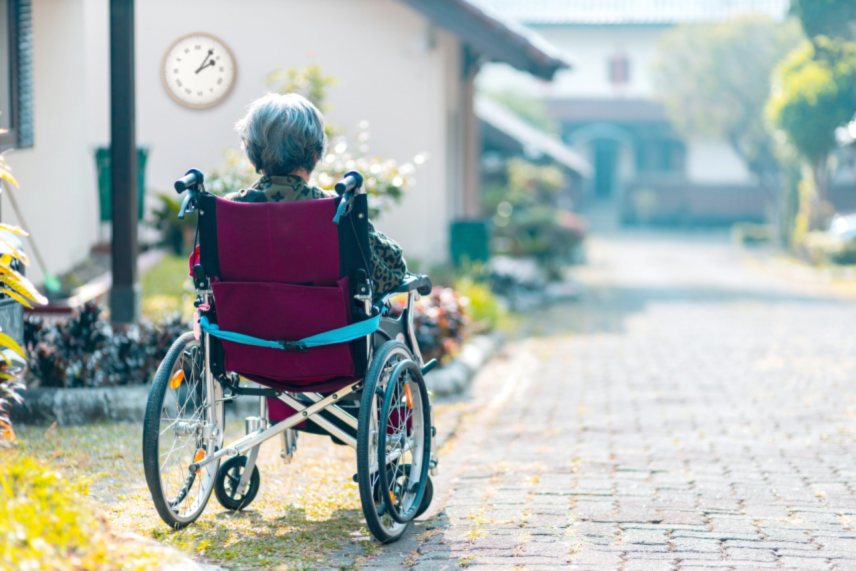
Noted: 2h06
